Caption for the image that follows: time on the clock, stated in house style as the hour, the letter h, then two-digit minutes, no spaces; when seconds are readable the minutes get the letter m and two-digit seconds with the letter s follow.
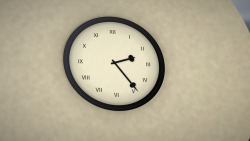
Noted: 2h24
